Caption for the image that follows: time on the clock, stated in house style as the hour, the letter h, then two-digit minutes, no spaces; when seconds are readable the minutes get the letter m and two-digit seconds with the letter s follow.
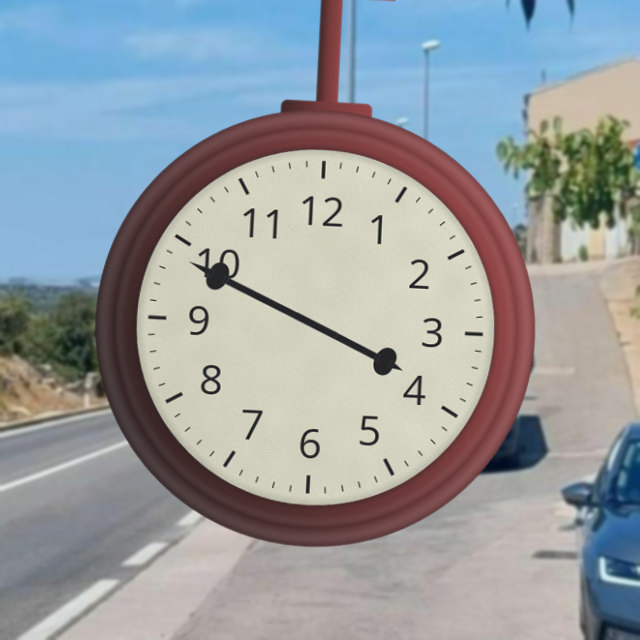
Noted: 3h49
